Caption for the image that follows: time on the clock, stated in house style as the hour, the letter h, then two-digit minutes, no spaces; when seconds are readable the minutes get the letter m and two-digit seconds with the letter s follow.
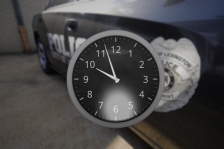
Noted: 9h57
